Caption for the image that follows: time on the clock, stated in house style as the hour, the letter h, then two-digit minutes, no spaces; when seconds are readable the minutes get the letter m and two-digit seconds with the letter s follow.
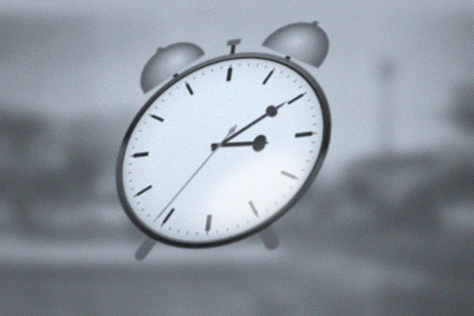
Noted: 3h09m36s
